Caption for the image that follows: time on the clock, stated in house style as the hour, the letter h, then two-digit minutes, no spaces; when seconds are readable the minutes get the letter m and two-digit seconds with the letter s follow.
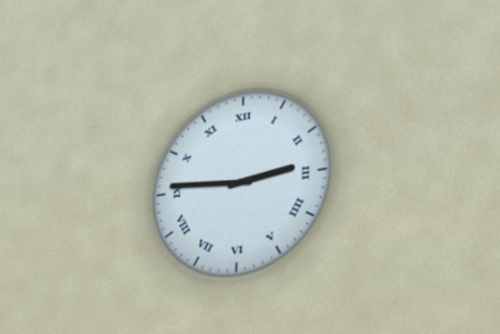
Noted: 2h46
